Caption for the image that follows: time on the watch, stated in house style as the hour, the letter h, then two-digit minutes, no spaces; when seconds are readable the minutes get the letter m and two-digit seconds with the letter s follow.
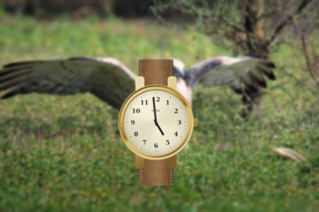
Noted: 4h59
